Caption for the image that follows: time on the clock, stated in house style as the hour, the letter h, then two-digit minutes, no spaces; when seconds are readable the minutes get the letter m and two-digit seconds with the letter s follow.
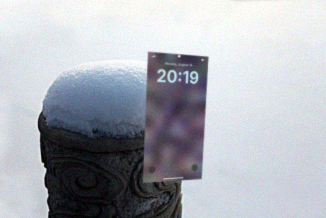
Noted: 20h19
